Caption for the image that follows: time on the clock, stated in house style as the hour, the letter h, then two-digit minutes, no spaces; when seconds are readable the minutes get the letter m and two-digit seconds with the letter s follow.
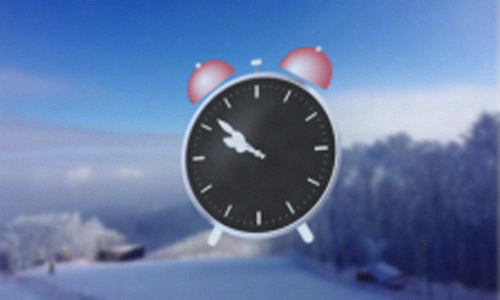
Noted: 9h52
